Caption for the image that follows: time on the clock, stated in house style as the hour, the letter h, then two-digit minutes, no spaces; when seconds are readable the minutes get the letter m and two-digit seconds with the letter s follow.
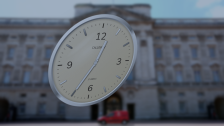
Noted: 12h35
